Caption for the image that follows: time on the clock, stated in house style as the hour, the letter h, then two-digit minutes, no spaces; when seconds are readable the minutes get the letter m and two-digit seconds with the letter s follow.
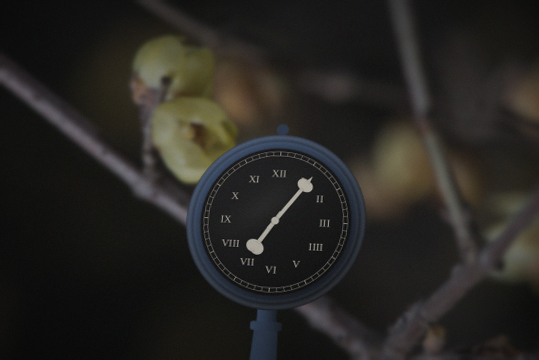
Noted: 7h06
